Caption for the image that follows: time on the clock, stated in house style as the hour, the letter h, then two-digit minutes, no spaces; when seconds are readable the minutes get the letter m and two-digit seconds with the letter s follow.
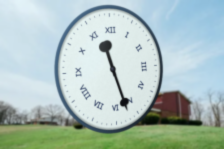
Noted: 11h27
